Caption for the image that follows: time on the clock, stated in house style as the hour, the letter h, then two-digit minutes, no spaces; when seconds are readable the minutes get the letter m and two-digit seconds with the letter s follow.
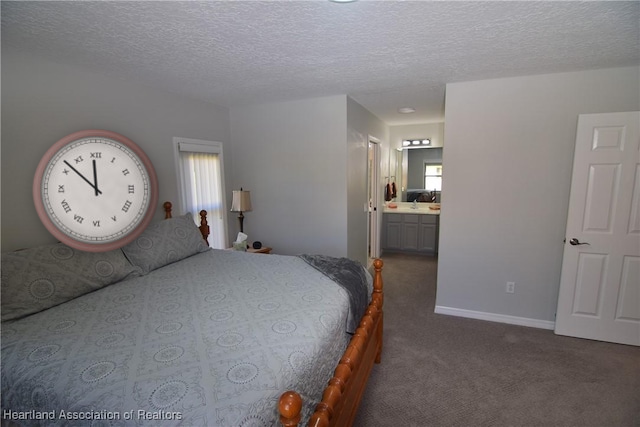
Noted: 11h52
